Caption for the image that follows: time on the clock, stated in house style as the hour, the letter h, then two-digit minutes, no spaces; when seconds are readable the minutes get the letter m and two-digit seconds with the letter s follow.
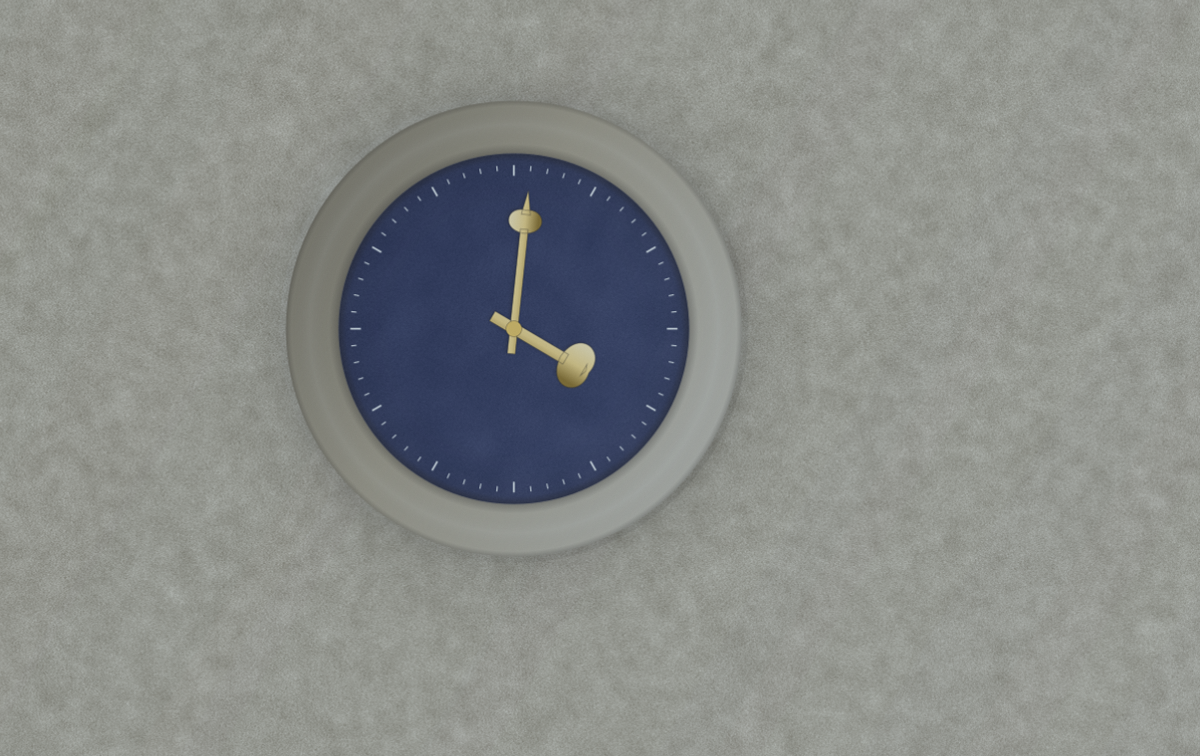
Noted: 4h01
